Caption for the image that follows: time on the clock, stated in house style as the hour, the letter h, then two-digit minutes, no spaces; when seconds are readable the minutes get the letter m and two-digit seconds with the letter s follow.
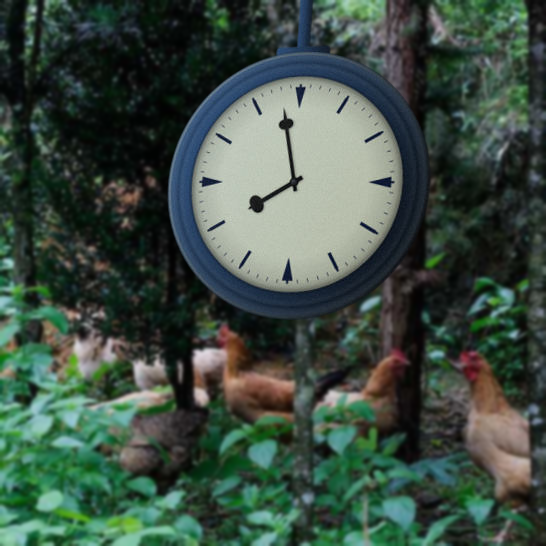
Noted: 7h58
